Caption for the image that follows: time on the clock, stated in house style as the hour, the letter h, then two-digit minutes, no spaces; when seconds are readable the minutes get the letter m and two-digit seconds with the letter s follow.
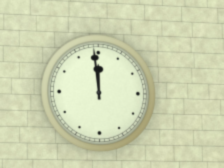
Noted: 11h59
